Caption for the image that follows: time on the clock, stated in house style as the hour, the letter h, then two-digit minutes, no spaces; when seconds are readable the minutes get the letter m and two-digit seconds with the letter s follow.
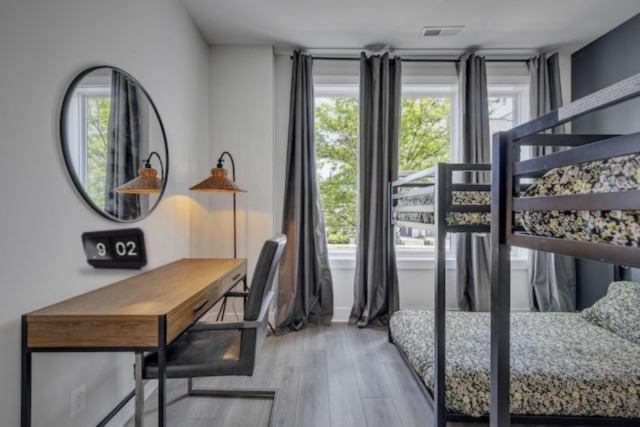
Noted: 9h02
